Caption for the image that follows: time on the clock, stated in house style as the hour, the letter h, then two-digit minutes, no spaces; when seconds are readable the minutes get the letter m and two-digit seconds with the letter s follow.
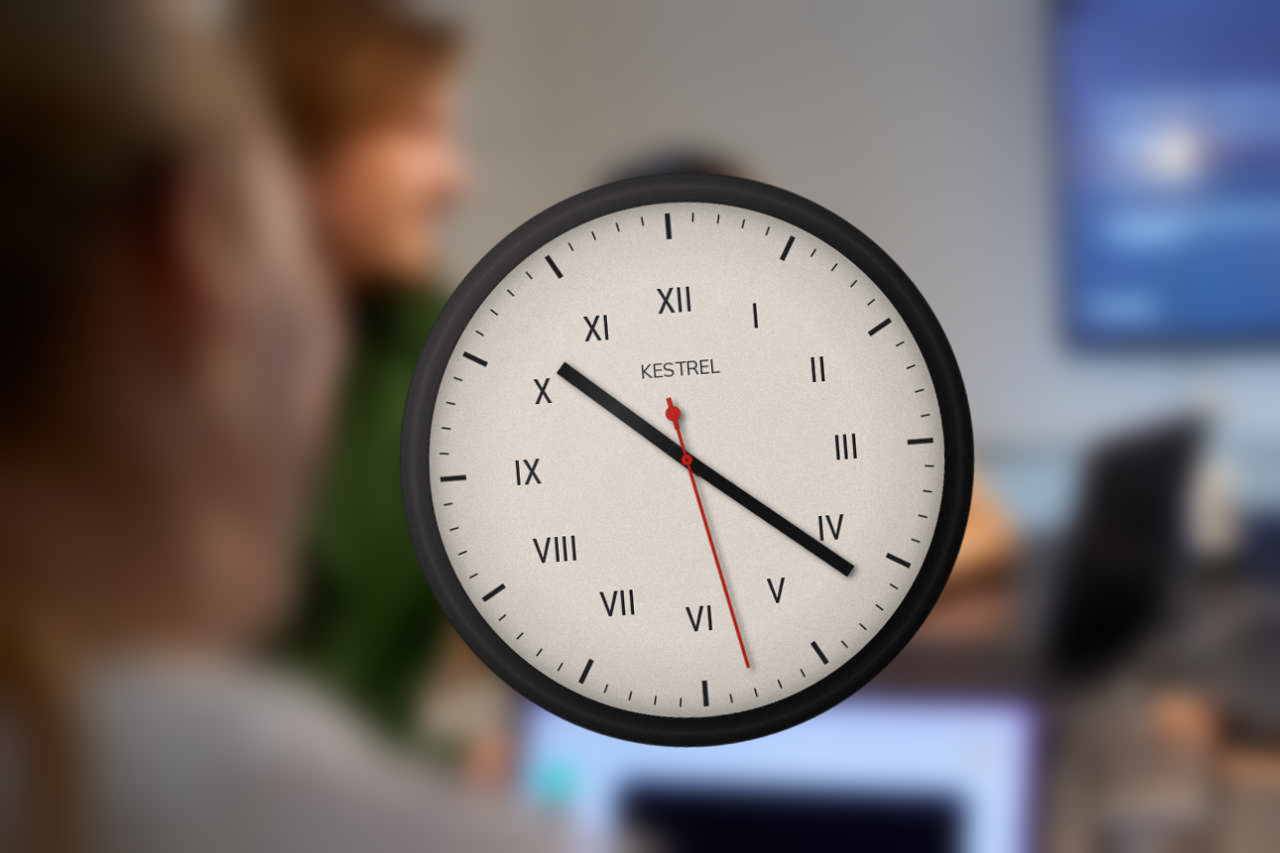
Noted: 10h21m28s
